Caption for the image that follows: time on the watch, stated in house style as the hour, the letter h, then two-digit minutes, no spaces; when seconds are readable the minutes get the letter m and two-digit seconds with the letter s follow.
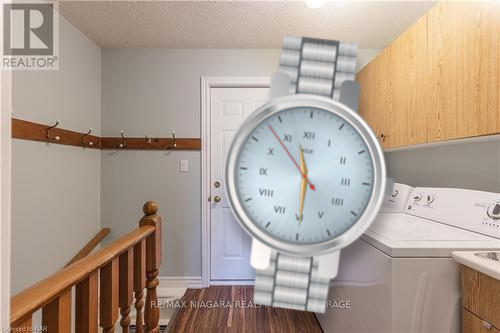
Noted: 11h29m53s
